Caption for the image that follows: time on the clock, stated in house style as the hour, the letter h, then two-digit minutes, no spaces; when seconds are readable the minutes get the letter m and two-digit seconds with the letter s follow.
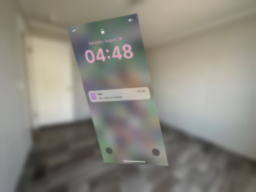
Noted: 4h48
